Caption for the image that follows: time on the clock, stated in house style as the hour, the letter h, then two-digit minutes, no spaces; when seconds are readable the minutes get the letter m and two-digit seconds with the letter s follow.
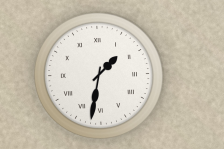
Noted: 1h32
